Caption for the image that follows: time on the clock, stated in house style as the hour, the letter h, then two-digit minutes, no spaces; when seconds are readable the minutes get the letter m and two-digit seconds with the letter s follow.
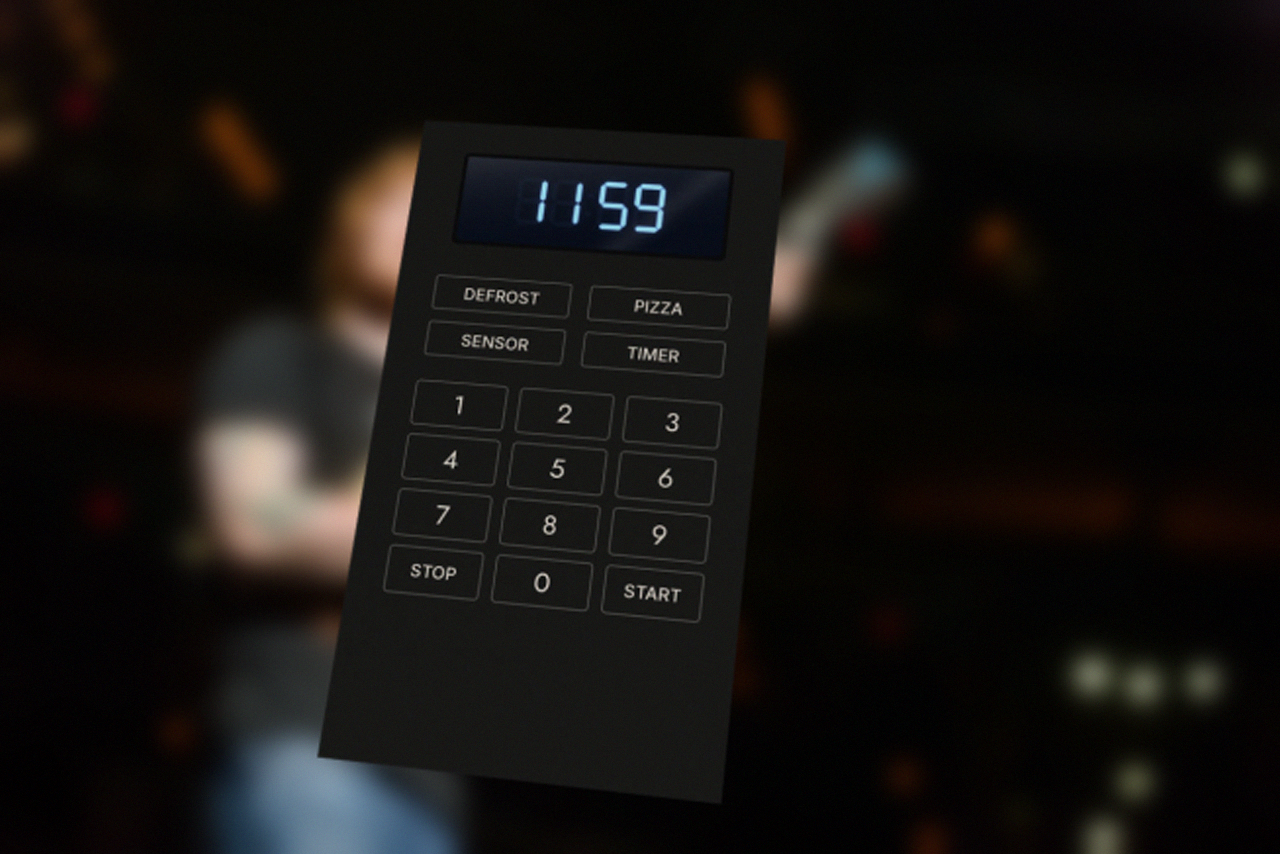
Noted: 11h59
